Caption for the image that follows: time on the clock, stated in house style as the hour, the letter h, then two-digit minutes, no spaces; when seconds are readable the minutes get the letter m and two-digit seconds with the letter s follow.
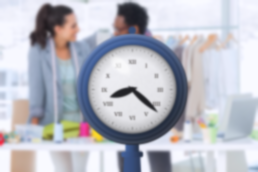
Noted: 8h22
